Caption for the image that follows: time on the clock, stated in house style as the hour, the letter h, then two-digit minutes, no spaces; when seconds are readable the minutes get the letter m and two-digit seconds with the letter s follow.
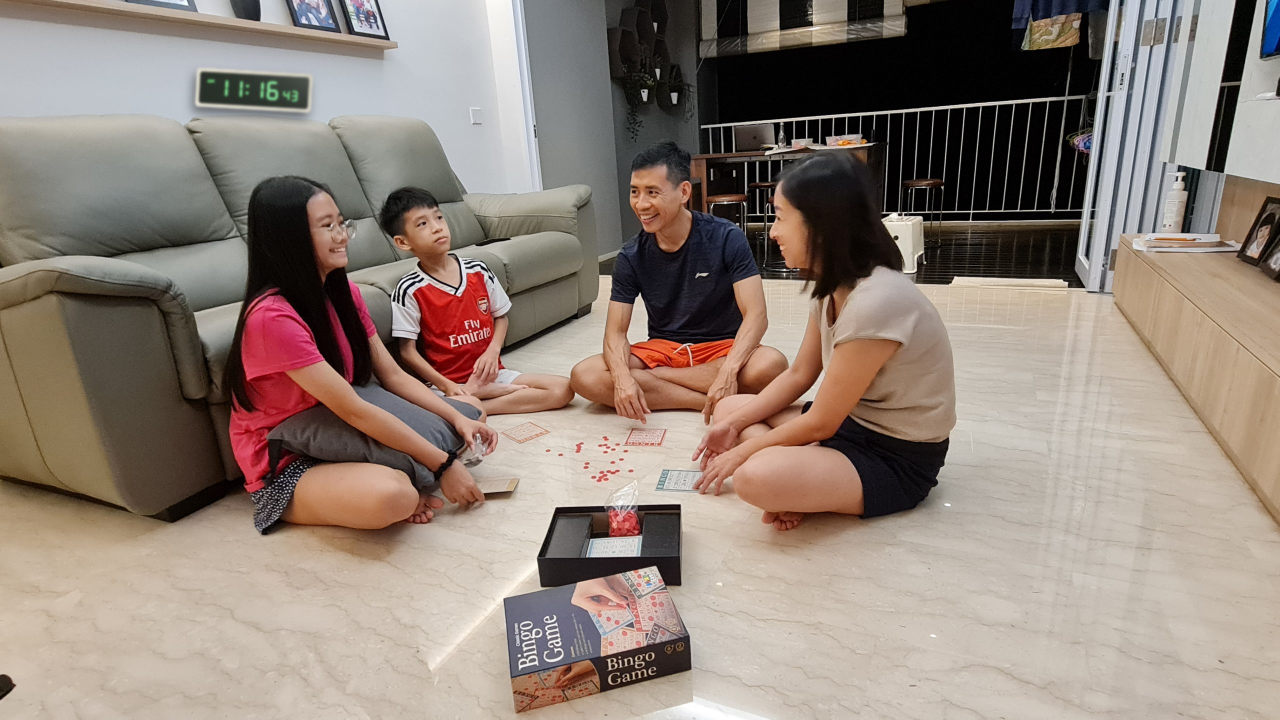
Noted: 11h16
